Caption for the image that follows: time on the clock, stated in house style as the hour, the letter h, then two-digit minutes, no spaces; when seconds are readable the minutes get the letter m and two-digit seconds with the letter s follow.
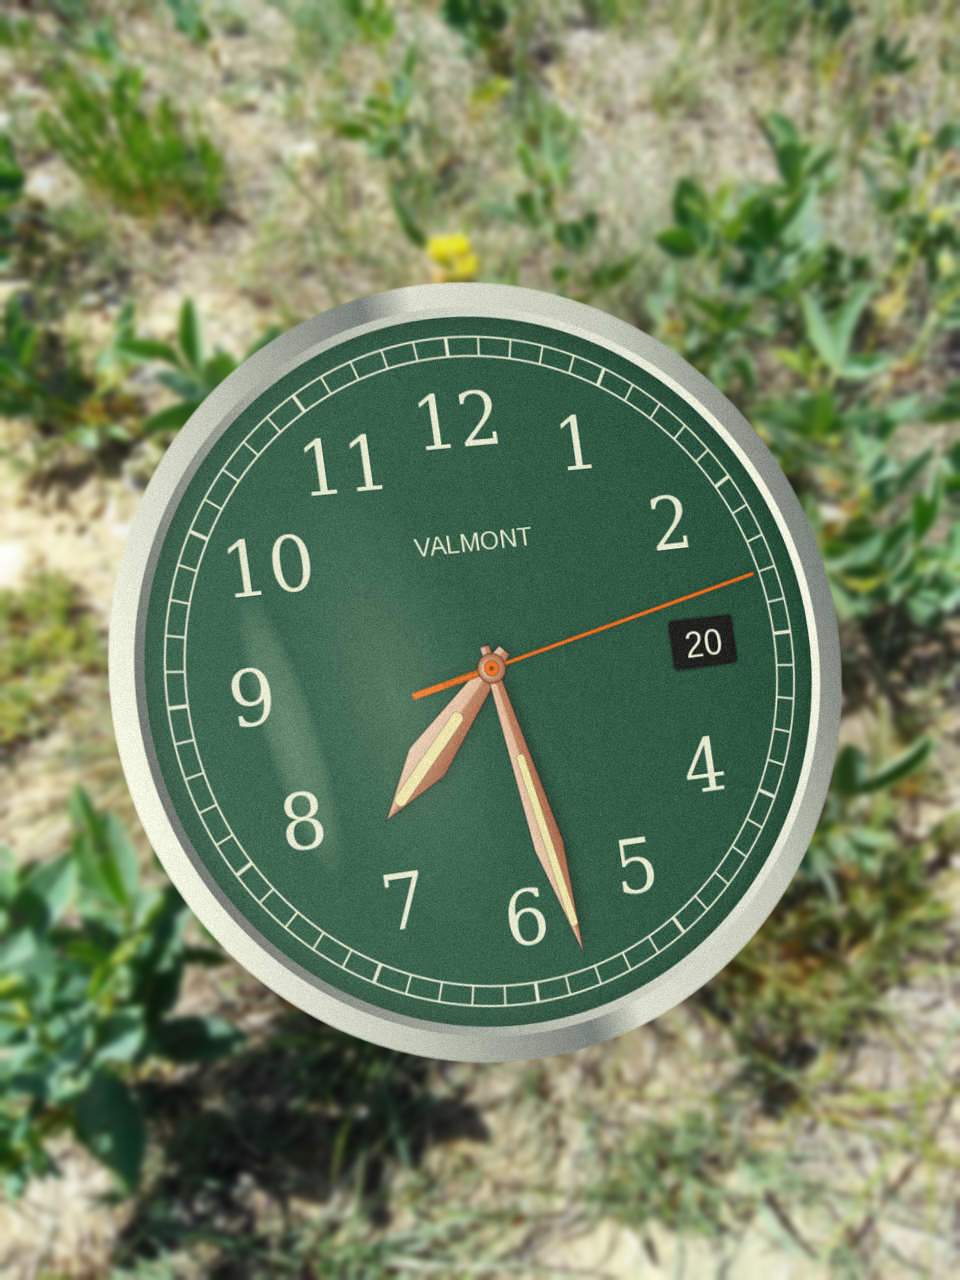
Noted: 7h28m13s
